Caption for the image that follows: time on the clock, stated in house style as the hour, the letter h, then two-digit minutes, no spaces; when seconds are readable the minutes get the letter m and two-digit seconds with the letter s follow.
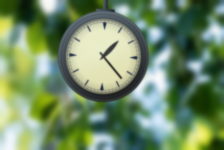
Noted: 1h23
